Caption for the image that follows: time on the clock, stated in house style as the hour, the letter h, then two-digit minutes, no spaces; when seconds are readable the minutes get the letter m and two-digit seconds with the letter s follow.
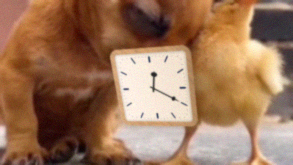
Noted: 12h20
